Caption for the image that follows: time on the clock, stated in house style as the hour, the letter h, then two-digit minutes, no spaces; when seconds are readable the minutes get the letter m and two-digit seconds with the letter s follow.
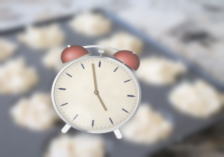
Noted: 4h58
